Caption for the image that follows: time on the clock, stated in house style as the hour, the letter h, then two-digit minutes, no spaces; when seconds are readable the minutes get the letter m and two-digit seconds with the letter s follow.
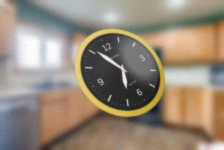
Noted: 6h56
